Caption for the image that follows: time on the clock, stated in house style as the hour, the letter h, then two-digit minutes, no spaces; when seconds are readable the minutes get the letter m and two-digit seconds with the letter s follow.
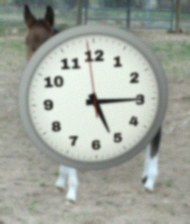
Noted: 5h14m59s
